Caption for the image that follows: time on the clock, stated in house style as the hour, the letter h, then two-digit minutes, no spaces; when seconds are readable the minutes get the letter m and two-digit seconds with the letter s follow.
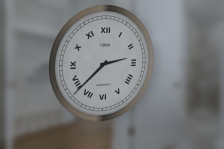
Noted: 2h38
